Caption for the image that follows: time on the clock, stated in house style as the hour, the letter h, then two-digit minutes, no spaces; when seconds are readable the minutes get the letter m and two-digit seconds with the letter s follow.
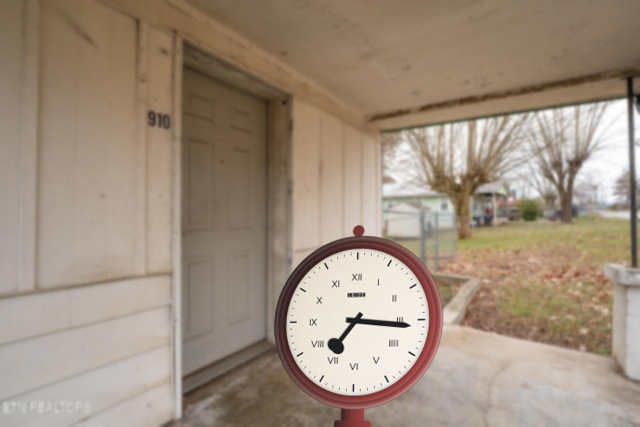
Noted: 7h16
